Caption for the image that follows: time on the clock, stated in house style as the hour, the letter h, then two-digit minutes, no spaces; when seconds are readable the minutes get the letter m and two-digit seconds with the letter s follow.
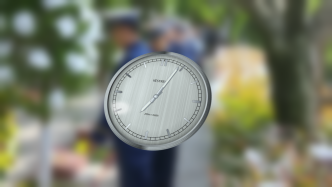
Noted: 7h04
